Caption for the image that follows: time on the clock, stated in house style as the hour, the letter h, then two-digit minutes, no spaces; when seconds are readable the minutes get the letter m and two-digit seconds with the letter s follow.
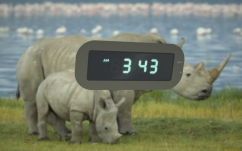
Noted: 3h43
